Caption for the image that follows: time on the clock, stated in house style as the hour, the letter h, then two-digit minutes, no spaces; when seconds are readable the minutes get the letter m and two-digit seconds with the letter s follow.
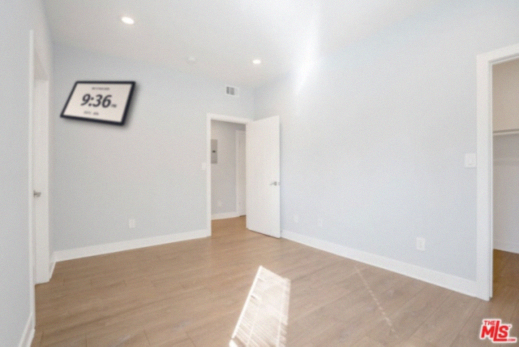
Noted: 9h36
